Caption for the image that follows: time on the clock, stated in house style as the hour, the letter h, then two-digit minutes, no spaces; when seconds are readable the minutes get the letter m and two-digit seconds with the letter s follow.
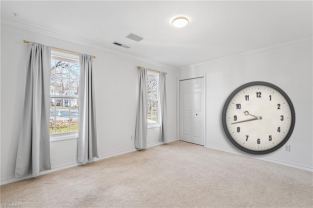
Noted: 9h43
